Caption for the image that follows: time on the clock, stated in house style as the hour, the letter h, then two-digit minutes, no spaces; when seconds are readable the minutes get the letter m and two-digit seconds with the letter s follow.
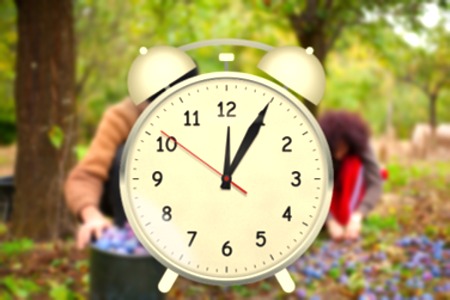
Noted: 12h04m51s
